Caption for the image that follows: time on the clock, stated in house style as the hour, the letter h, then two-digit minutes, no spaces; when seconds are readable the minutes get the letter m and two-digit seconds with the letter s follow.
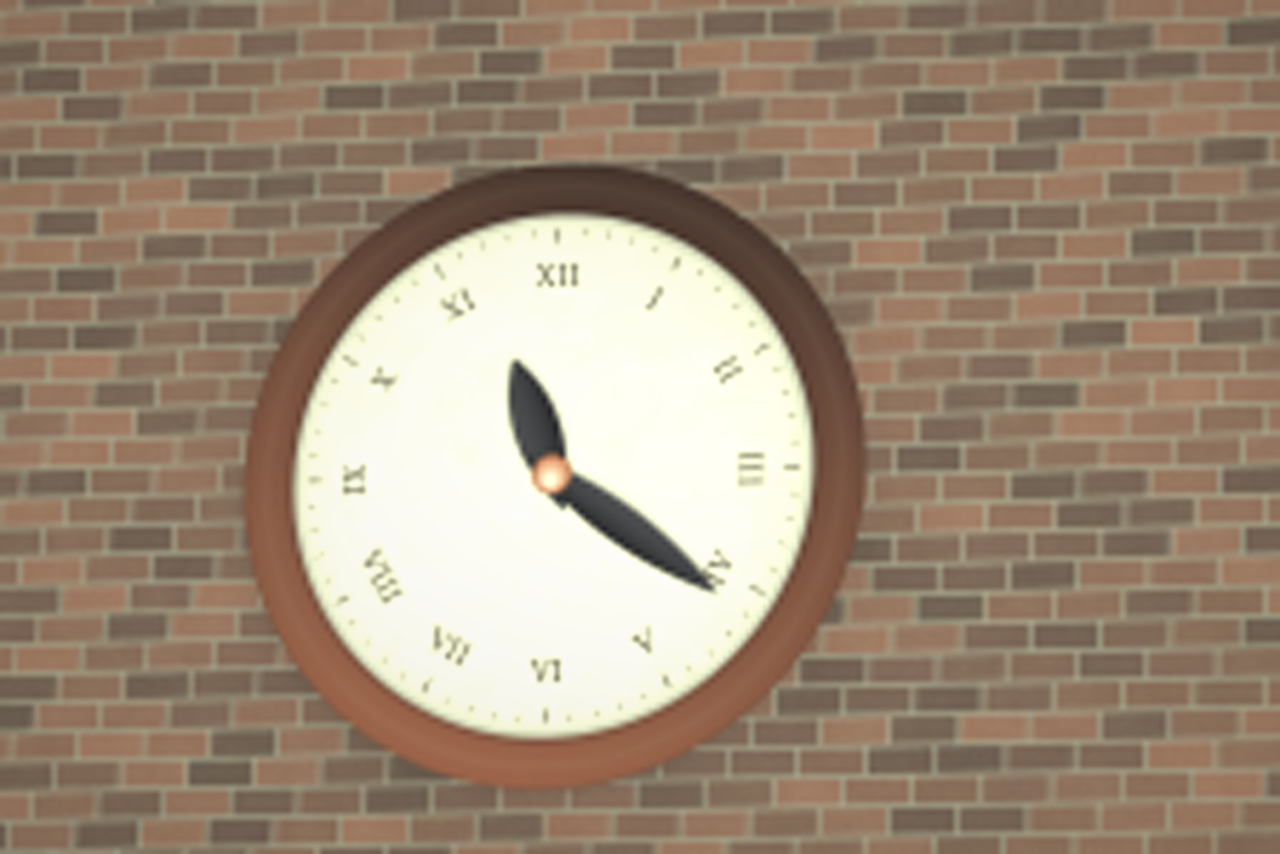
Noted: 11h21
